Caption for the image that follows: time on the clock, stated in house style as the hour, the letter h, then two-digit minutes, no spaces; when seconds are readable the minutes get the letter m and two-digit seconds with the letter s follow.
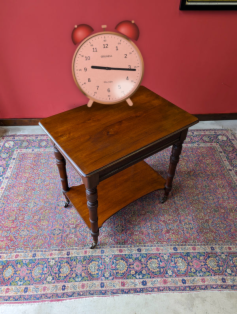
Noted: 9h16
